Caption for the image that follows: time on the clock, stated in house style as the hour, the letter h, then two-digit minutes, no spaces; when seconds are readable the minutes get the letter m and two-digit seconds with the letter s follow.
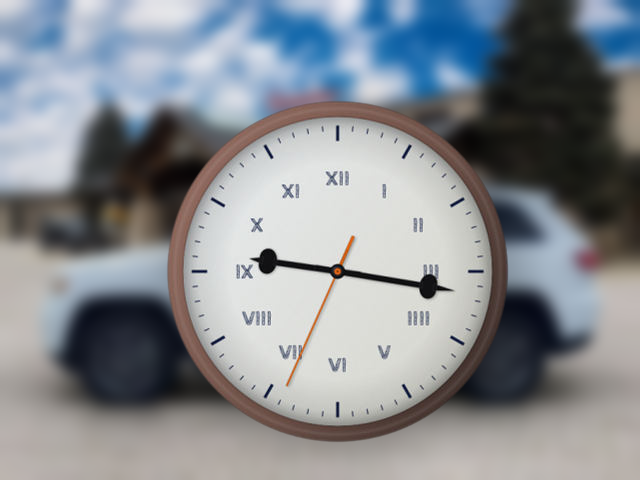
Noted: 9h16m34s
